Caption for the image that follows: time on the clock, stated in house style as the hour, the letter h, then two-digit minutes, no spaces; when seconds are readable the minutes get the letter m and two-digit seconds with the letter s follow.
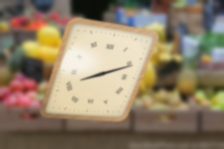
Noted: 8h11
